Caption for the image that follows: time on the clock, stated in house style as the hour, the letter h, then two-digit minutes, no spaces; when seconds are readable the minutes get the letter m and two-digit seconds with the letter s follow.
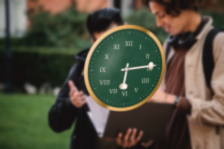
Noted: 6h14
